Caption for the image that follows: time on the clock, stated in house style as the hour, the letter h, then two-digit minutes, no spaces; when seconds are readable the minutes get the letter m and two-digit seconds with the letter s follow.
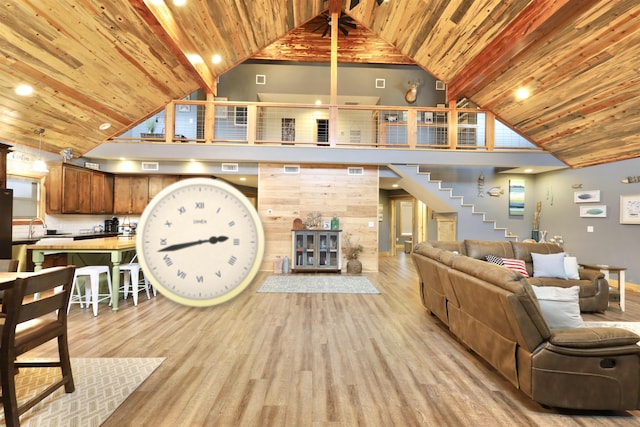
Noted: 2h43
